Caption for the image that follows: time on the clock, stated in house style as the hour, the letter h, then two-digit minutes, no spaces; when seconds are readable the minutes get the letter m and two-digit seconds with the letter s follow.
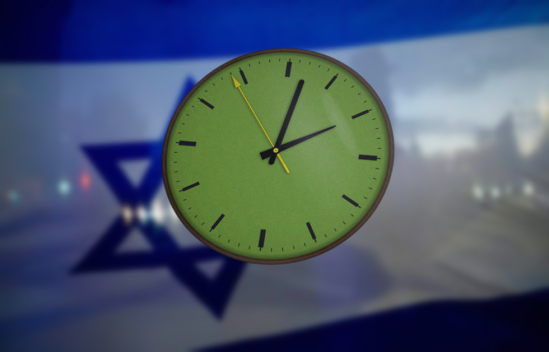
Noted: 2h01m54s
